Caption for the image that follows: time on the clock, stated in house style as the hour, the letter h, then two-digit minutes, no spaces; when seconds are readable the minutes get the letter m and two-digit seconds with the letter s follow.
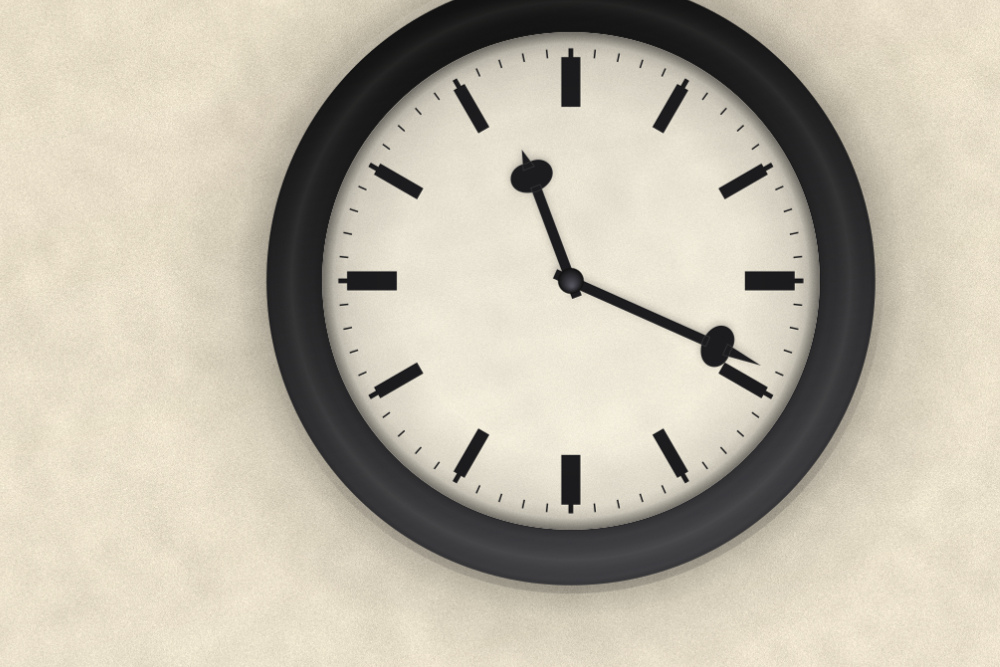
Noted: 11h19
